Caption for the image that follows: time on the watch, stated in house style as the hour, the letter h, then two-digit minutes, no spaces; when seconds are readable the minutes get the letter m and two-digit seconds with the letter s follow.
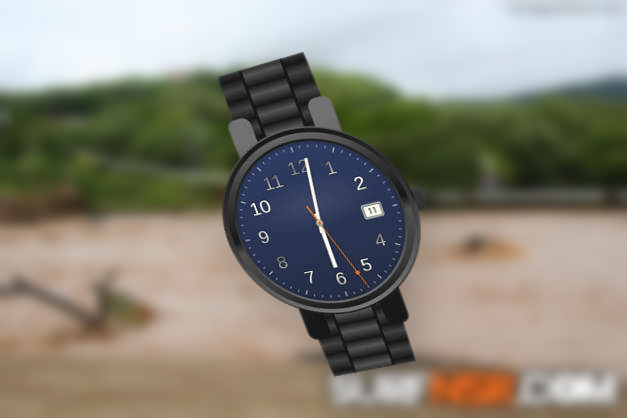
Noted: 6h01m27s
